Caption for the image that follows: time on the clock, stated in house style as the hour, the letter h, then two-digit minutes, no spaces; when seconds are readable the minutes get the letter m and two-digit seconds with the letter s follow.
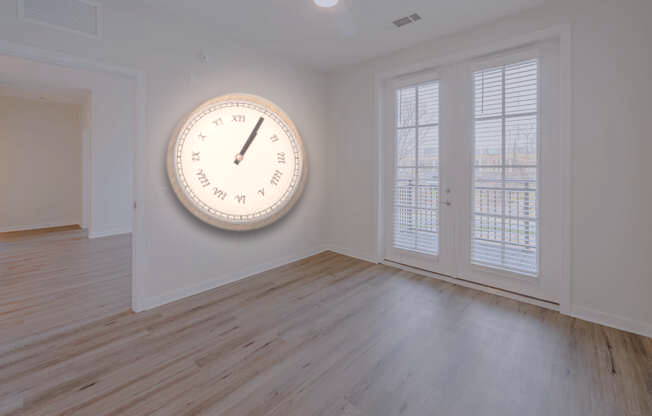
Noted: 1h05
